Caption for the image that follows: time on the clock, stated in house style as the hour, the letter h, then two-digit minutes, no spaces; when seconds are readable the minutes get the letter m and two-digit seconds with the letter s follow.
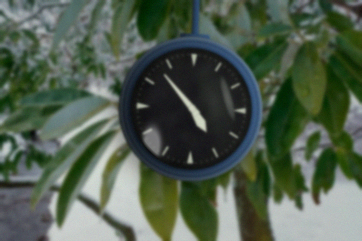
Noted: 4h53
